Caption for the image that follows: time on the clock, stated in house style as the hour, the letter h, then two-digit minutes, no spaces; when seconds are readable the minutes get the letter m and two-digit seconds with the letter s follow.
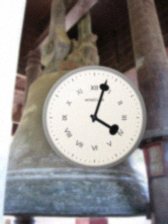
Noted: 4h03
